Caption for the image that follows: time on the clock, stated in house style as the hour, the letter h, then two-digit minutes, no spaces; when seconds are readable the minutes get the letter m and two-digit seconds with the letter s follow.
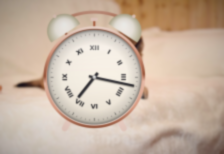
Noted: 7h17
